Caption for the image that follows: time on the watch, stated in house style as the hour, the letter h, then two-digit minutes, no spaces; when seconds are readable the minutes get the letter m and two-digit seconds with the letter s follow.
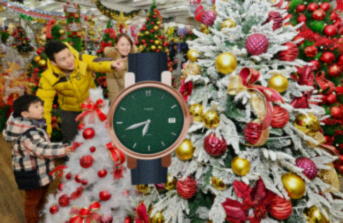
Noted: 6h42
